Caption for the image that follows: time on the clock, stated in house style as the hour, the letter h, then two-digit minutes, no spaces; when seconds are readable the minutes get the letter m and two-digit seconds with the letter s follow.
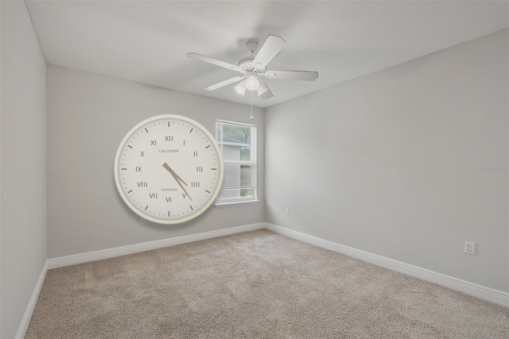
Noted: 4h24
